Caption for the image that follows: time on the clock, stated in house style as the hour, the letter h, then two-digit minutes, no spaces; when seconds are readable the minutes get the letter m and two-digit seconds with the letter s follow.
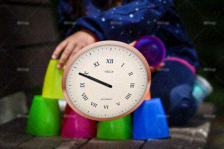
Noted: 9h49
